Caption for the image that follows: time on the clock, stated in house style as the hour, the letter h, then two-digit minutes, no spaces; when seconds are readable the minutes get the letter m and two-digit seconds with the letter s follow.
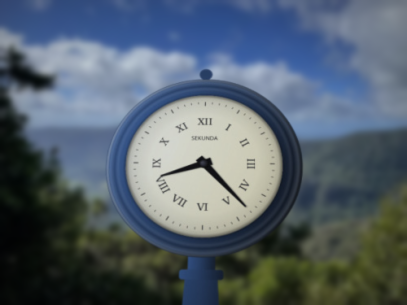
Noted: 8h23
